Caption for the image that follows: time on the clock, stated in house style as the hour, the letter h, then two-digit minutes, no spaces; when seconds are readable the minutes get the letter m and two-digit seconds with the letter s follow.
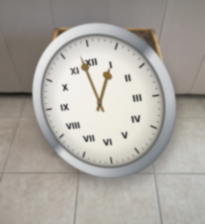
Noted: 12h58
